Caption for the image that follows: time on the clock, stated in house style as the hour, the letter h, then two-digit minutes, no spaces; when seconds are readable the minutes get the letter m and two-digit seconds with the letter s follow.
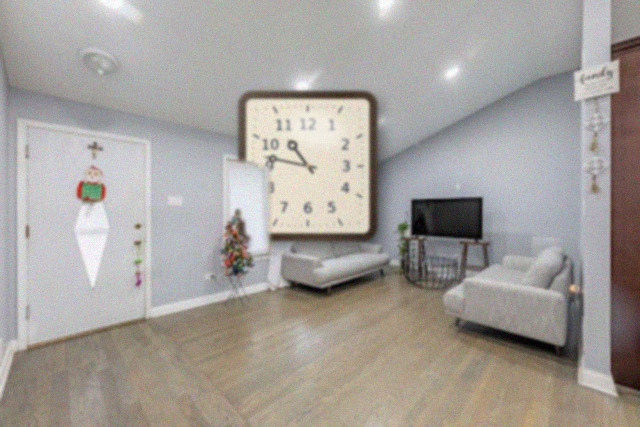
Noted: 10h47
